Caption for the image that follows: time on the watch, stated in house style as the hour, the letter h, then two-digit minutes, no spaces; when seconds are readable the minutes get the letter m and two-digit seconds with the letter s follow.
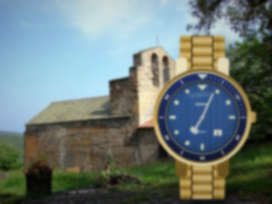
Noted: 7h04
